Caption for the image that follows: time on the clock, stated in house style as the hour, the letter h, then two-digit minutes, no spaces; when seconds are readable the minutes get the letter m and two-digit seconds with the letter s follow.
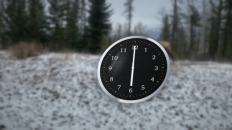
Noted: 6h00
